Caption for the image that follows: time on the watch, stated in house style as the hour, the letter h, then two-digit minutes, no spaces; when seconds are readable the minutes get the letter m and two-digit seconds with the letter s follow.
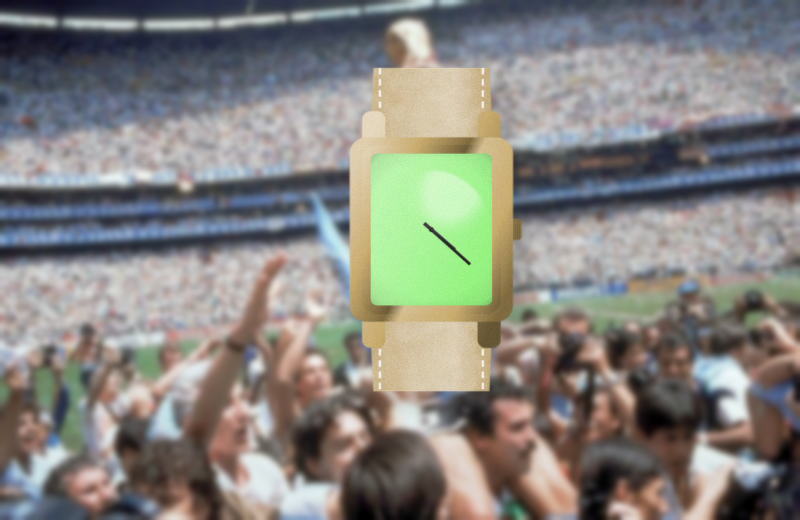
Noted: 4h22
